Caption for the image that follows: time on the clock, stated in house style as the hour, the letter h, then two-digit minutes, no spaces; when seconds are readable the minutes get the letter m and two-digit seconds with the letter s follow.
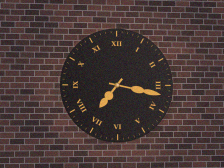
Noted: 7h17
